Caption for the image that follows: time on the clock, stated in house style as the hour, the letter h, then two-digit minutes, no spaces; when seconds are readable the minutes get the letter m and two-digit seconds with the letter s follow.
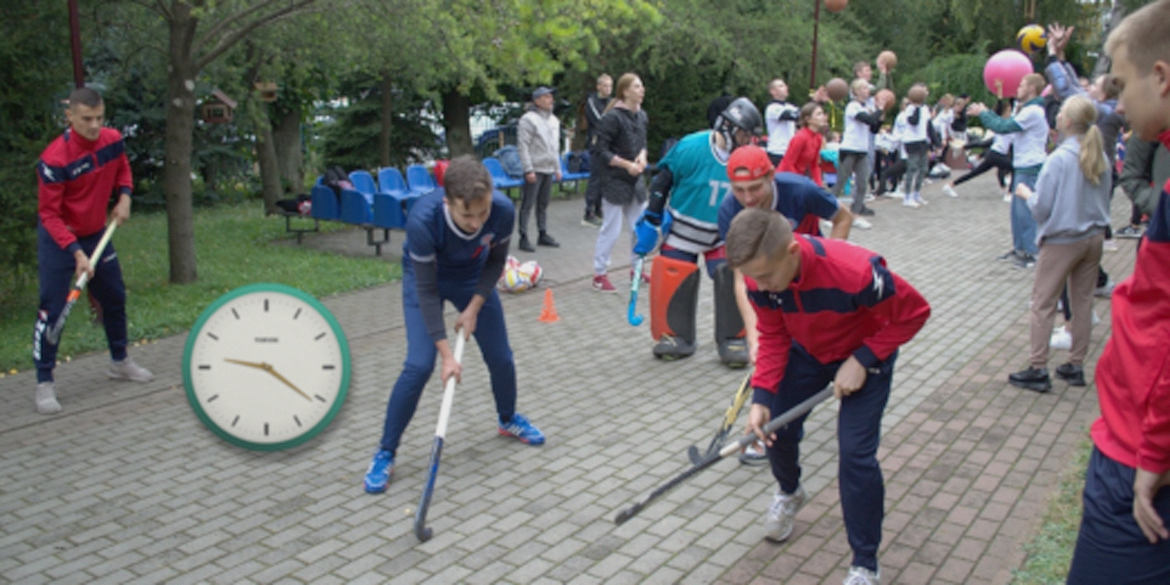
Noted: 9h21
